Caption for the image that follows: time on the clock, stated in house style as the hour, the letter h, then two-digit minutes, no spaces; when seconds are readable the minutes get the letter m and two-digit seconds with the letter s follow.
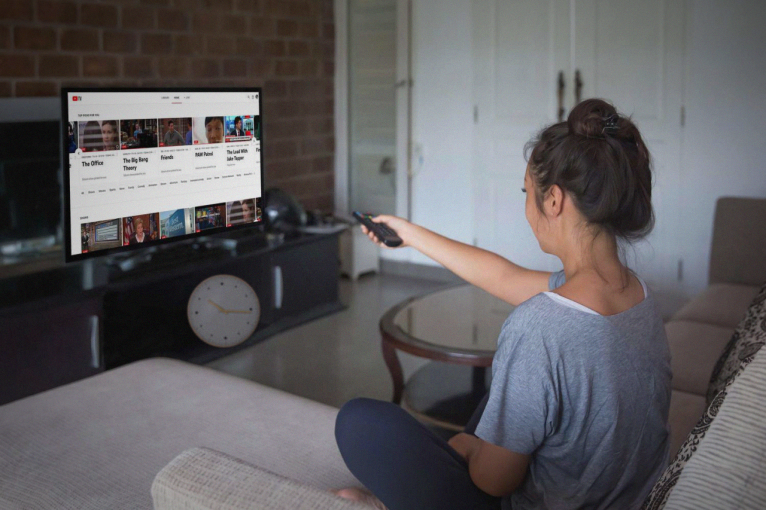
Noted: 10h16
